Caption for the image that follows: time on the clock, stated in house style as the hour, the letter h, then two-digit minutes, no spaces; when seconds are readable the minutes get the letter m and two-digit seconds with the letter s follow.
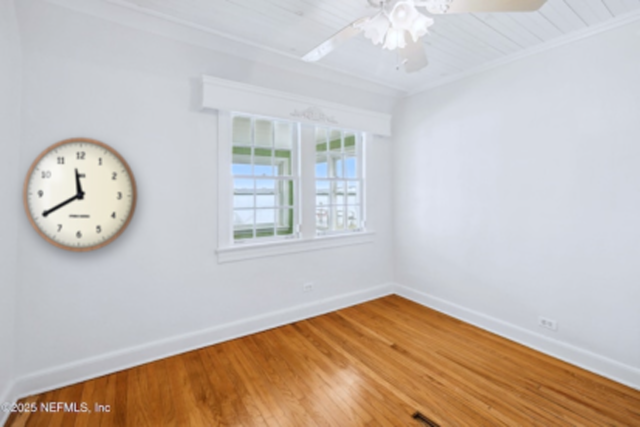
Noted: 11h40
